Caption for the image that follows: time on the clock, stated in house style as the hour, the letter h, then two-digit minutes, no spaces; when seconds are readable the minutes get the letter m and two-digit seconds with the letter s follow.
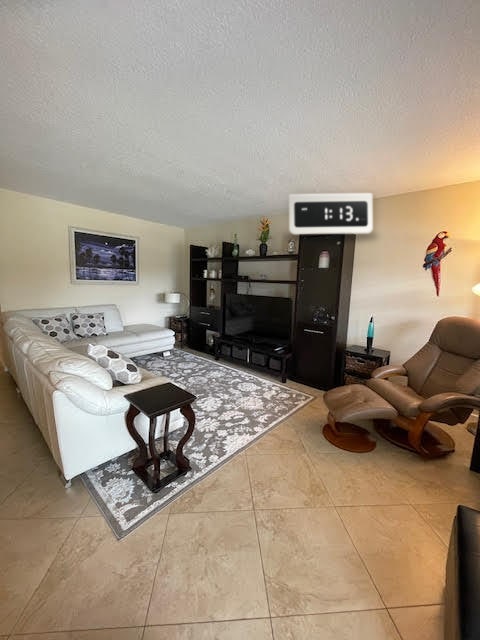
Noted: 1h13
